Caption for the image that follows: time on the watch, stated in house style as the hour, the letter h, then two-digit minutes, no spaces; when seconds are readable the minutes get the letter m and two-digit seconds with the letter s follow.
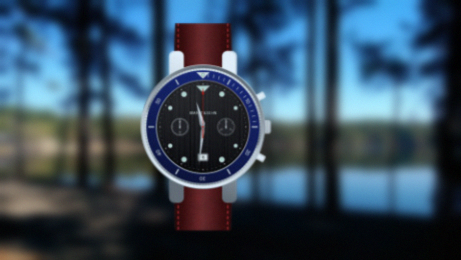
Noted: 11h31
